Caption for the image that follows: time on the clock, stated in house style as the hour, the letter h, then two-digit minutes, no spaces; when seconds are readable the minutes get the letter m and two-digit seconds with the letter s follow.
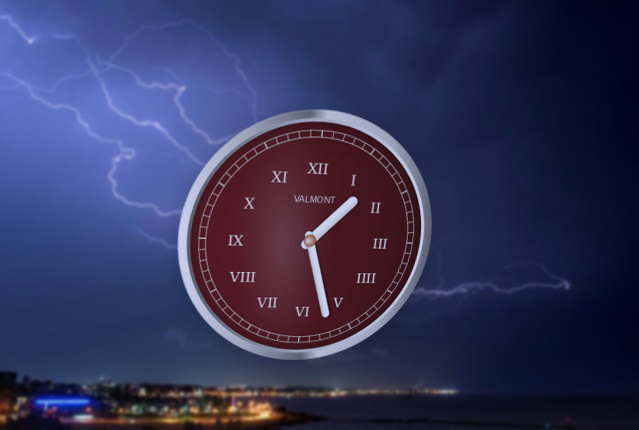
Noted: 1h27
